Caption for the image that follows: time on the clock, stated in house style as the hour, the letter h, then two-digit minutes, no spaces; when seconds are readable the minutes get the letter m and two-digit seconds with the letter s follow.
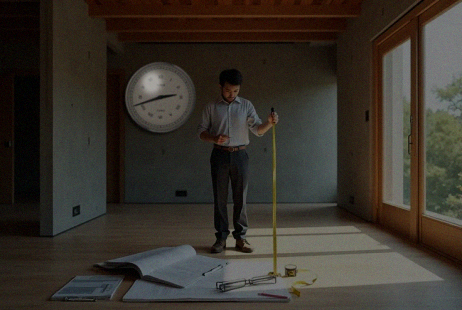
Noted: 2h42
